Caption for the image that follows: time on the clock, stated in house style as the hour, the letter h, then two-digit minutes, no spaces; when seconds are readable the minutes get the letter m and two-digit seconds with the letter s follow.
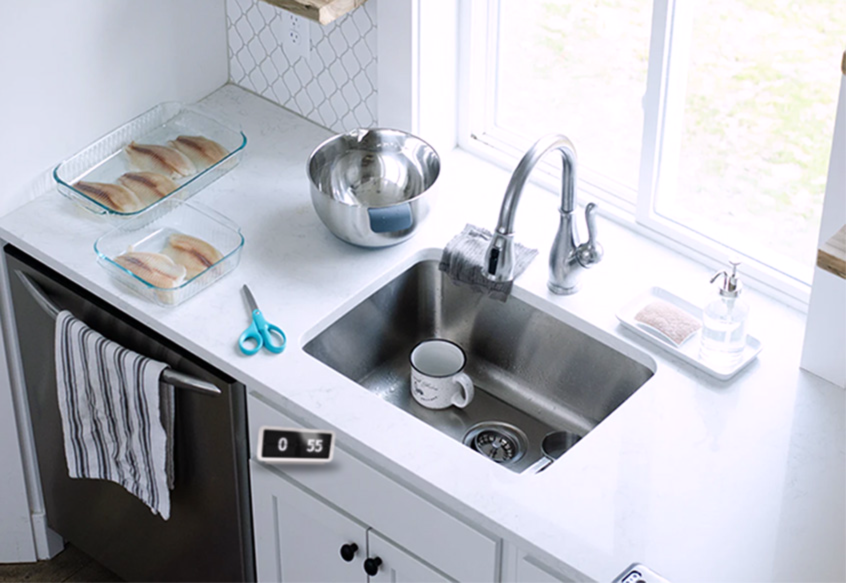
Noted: 0h55
